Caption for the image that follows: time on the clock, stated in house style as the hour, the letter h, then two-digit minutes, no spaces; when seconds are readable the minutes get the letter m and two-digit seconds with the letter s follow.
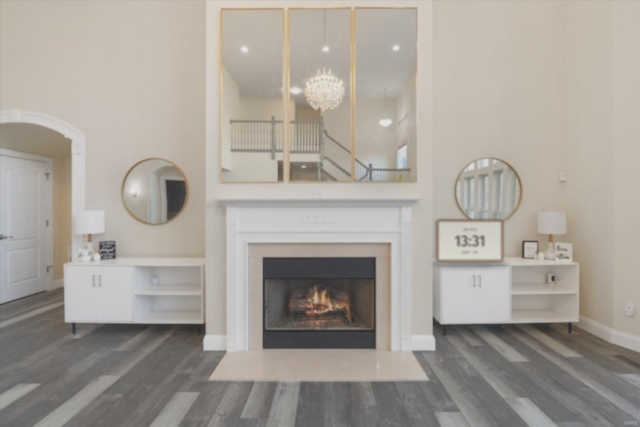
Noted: 13h31
